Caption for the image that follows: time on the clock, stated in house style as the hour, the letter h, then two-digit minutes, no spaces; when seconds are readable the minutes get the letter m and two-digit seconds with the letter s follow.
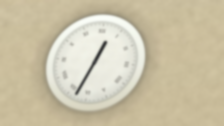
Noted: 12h33
